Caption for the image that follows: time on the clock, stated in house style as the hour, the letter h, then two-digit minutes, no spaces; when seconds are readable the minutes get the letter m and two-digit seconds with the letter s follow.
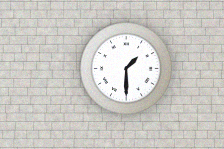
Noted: 1h30
